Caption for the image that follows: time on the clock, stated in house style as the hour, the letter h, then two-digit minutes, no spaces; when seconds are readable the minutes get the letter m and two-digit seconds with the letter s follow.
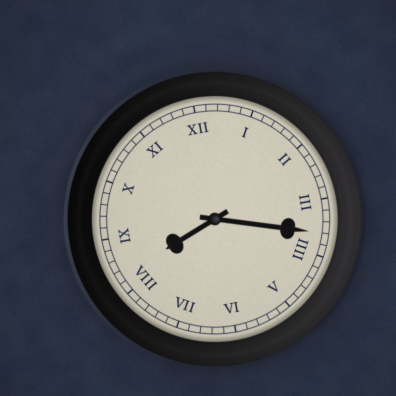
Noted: 8h18
